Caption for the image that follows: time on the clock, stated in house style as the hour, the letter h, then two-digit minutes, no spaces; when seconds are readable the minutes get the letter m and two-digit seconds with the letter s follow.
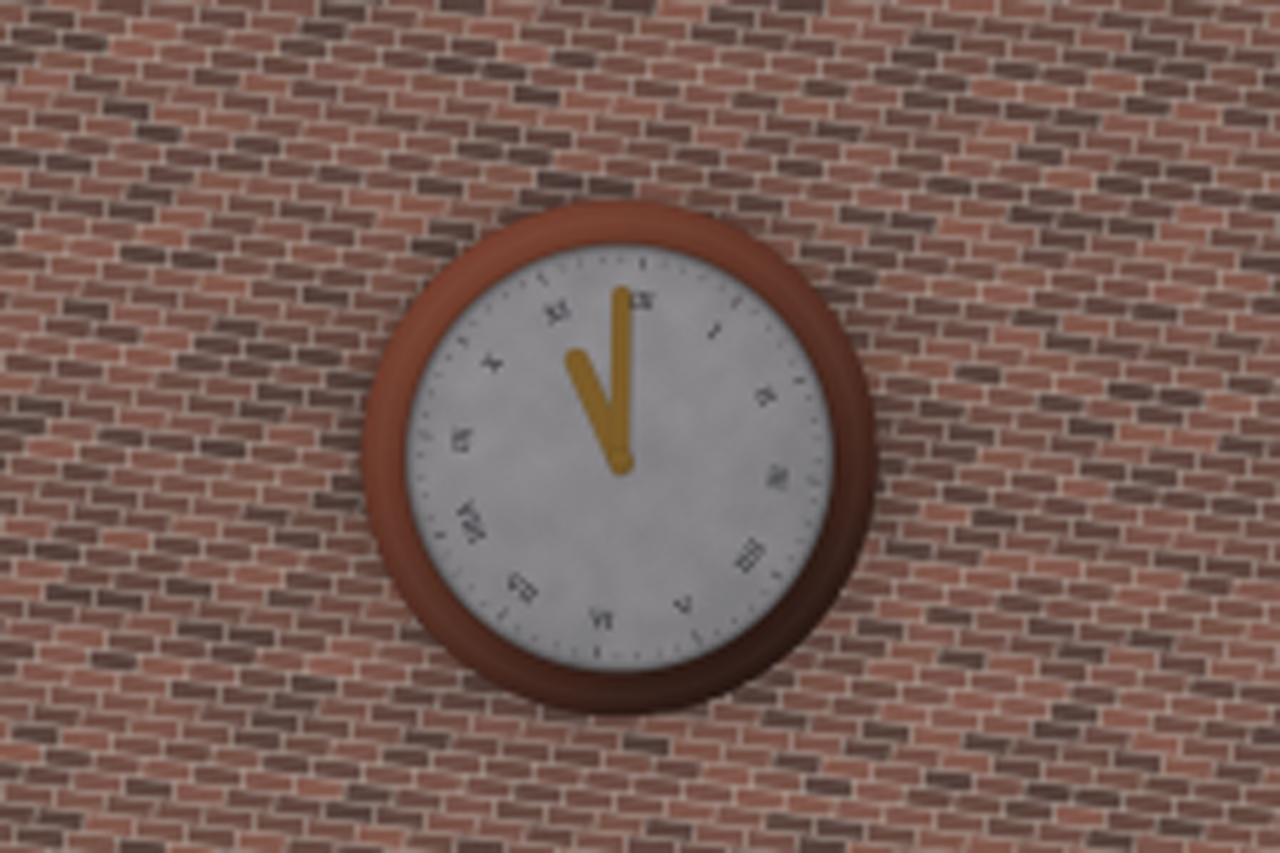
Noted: 10h59
